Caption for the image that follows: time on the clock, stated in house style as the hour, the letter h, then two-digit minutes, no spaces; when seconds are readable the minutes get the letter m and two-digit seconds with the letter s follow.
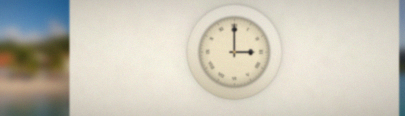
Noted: 3h00
